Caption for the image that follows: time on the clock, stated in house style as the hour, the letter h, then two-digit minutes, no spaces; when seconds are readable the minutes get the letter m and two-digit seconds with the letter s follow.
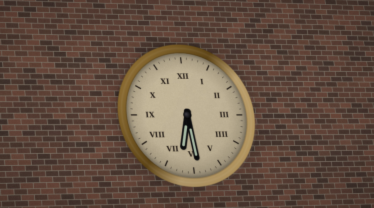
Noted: 6h29
